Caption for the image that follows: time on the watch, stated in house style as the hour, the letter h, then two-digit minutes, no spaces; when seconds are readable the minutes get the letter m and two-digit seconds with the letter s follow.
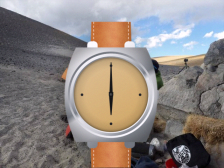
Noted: 6h00
